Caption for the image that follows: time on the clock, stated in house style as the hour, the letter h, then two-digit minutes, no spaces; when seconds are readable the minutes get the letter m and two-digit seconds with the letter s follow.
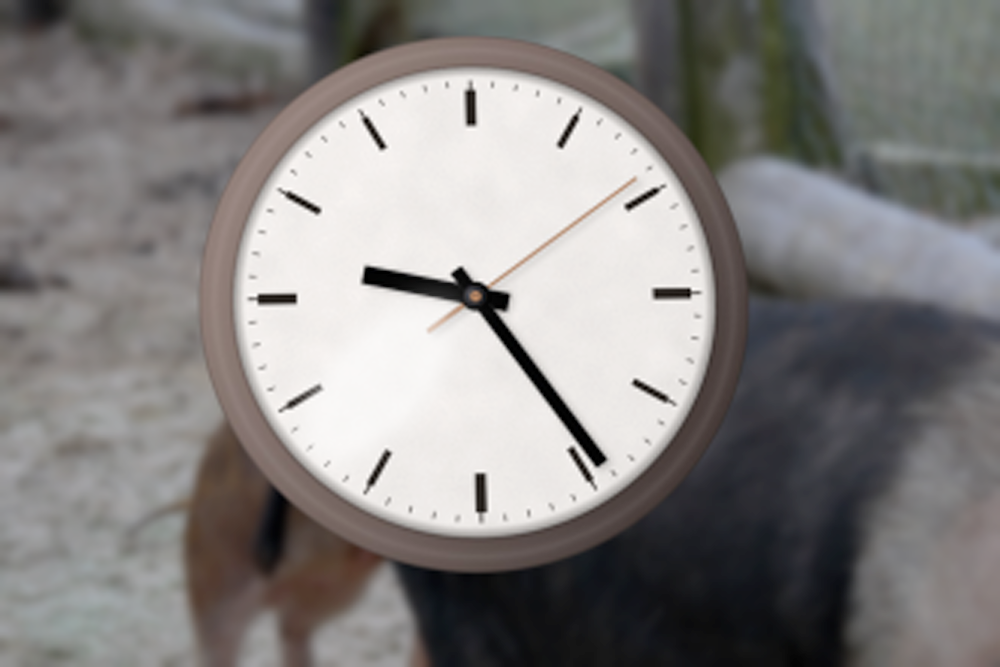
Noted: 9h24m09s
